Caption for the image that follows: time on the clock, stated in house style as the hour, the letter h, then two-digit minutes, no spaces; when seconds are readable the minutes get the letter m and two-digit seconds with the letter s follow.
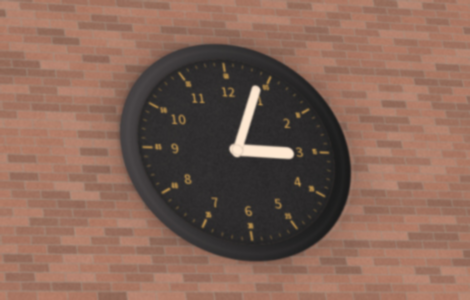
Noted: 3h04
